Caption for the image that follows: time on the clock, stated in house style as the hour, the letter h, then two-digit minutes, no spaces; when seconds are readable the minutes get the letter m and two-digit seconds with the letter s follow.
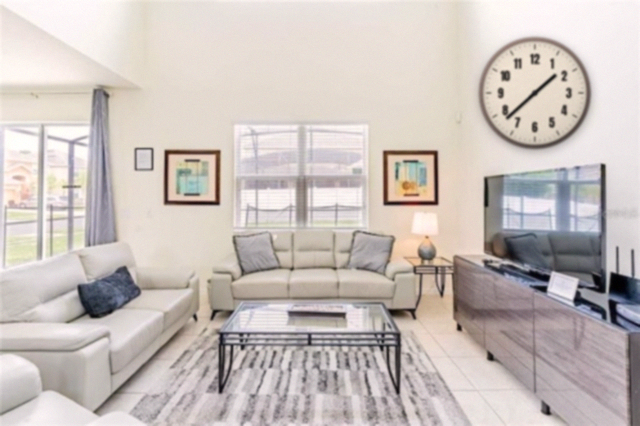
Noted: 1h38
